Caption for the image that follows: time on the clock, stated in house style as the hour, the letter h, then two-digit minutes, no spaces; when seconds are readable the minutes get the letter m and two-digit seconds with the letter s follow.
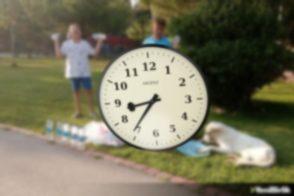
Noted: 8h36
